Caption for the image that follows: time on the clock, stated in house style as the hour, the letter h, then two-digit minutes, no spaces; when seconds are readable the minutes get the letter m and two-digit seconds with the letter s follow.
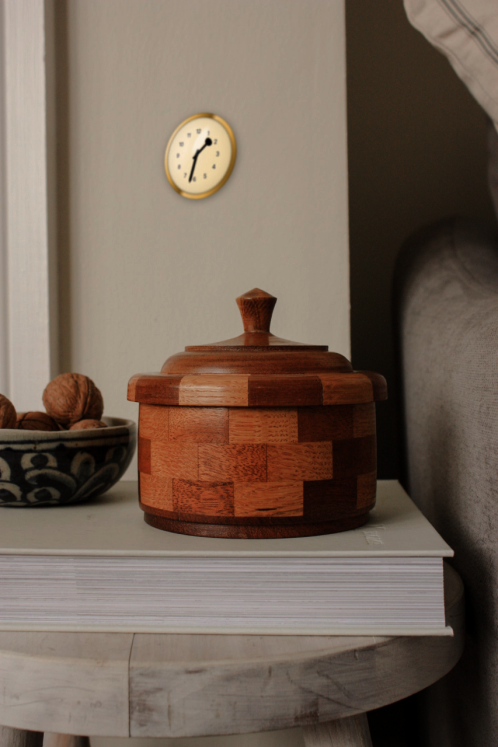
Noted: 1h32
